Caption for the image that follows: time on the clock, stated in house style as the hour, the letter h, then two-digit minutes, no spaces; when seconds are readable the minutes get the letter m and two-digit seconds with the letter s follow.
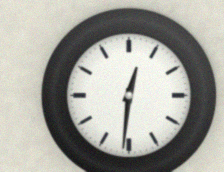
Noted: 12h31
